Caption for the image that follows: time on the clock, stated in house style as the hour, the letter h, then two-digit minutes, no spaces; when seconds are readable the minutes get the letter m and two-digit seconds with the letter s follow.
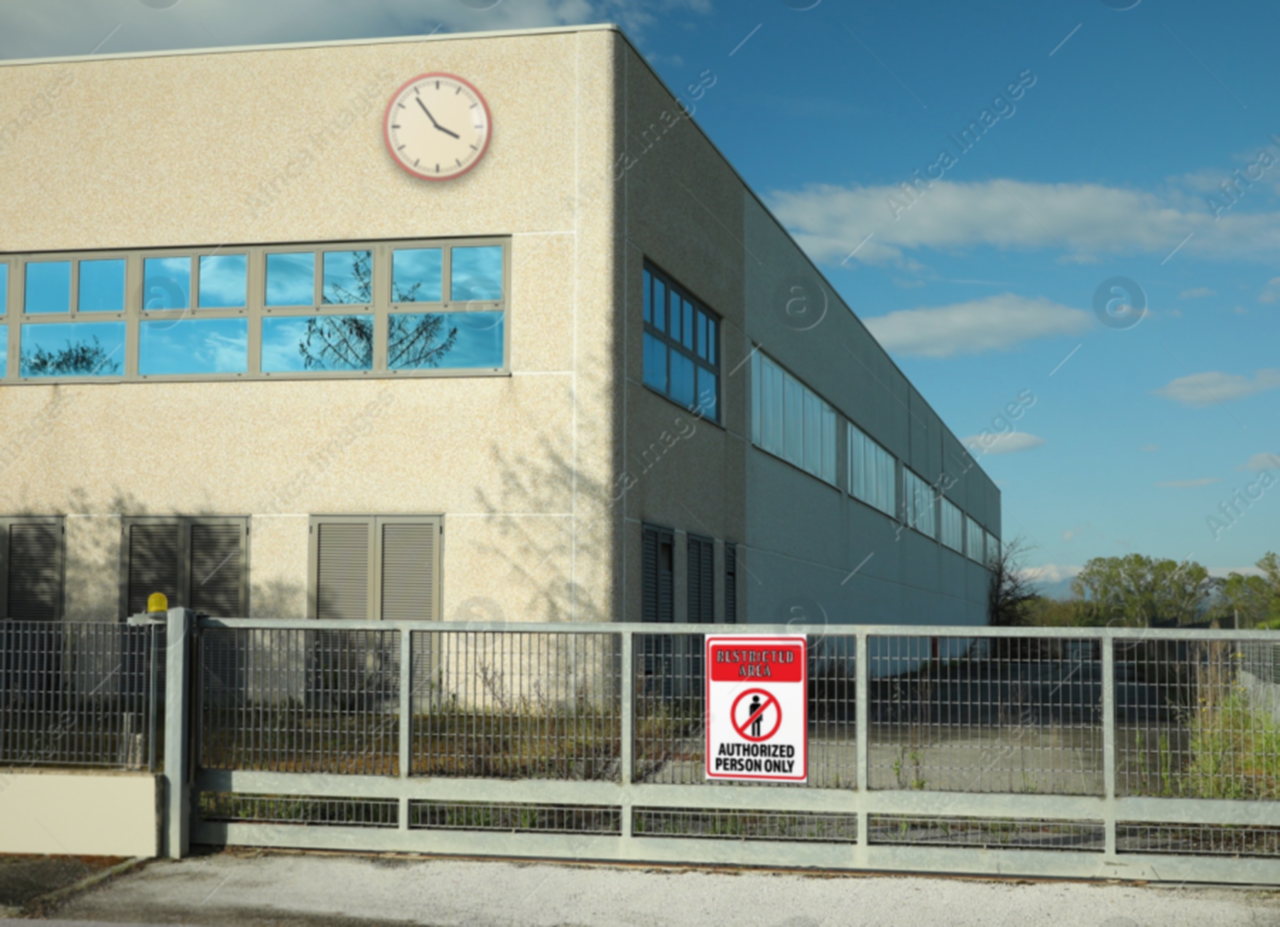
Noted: 3h54
